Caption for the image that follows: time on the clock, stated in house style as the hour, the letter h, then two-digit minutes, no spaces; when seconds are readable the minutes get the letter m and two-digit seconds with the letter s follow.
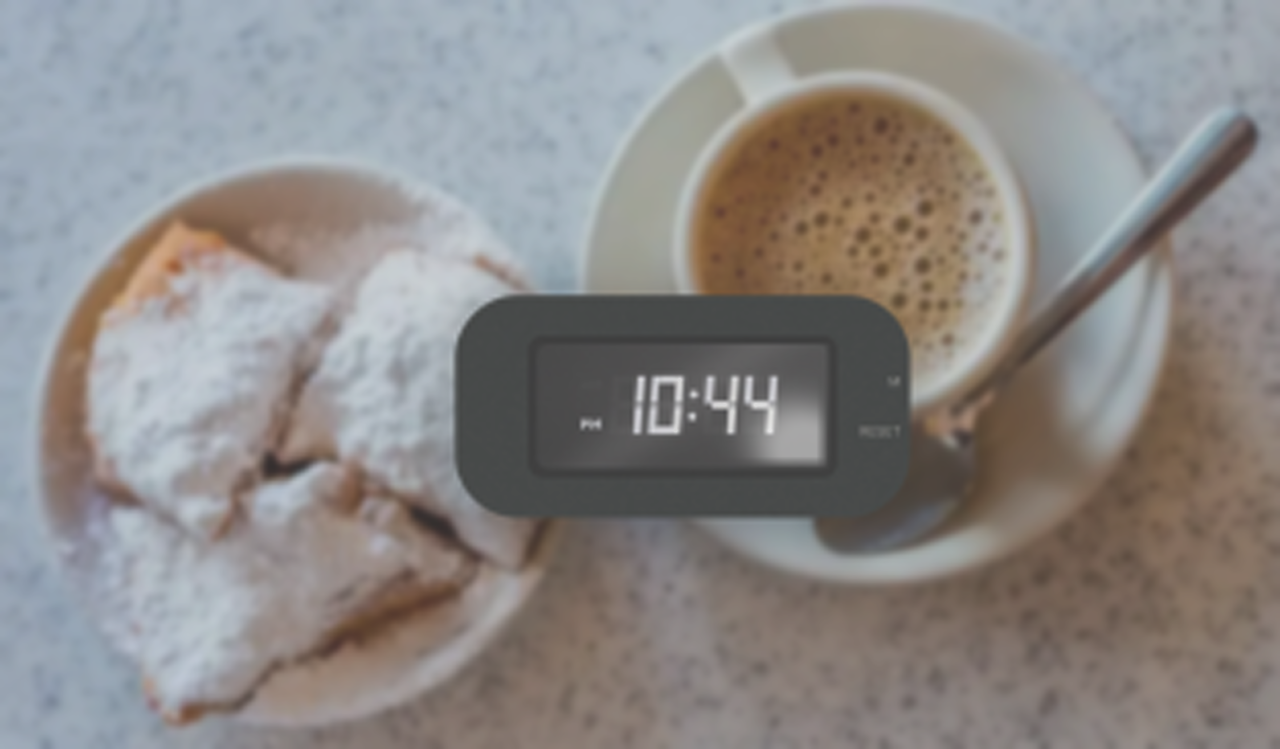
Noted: 10h44
